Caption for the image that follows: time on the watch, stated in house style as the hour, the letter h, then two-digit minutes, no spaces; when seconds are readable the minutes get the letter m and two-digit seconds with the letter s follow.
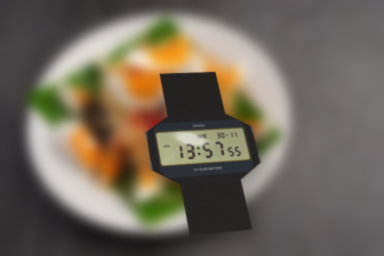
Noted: 13h57m55s
